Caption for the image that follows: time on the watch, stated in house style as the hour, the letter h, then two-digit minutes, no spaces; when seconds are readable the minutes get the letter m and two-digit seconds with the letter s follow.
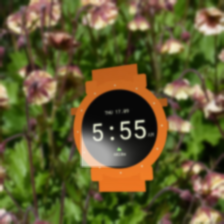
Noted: 5h55
